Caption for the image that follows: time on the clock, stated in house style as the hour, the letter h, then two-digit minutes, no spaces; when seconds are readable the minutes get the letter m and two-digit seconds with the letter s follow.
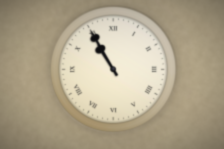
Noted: 10h55
